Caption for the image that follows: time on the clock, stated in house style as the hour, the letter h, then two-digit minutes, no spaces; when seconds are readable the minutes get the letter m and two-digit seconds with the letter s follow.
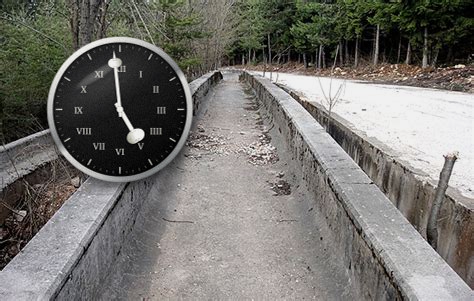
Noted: 4h59
